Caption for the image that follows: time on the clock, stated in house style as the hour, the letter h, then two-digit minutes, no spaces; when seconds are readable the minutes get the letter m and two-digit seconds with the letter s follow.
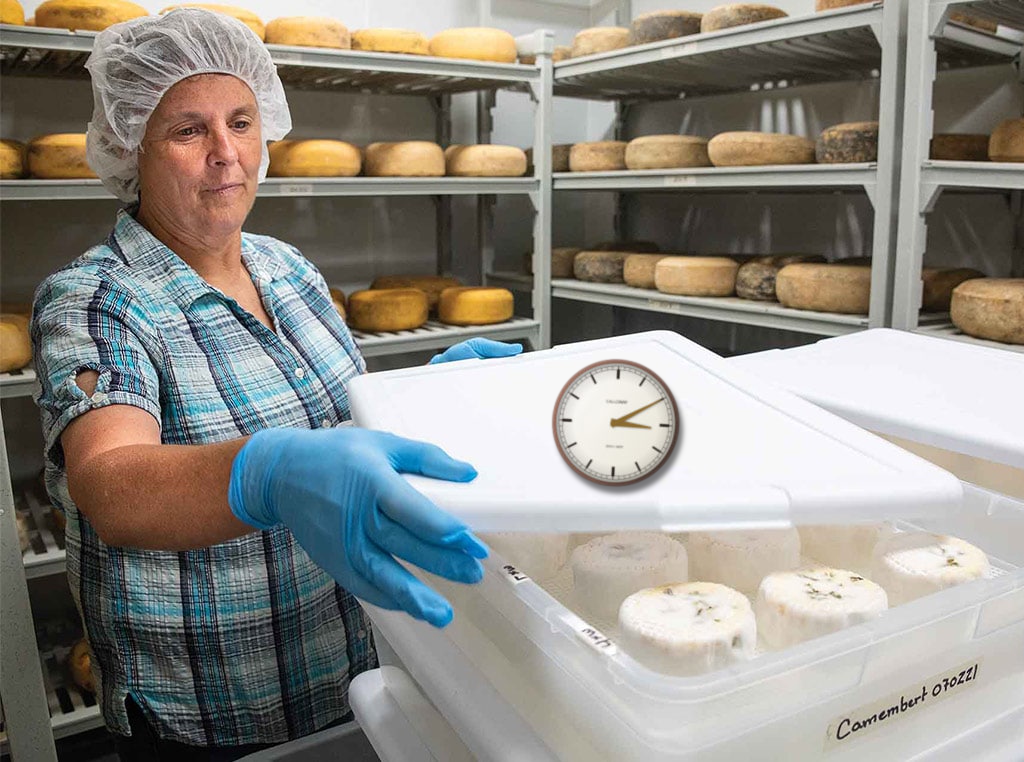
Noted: 3h10
